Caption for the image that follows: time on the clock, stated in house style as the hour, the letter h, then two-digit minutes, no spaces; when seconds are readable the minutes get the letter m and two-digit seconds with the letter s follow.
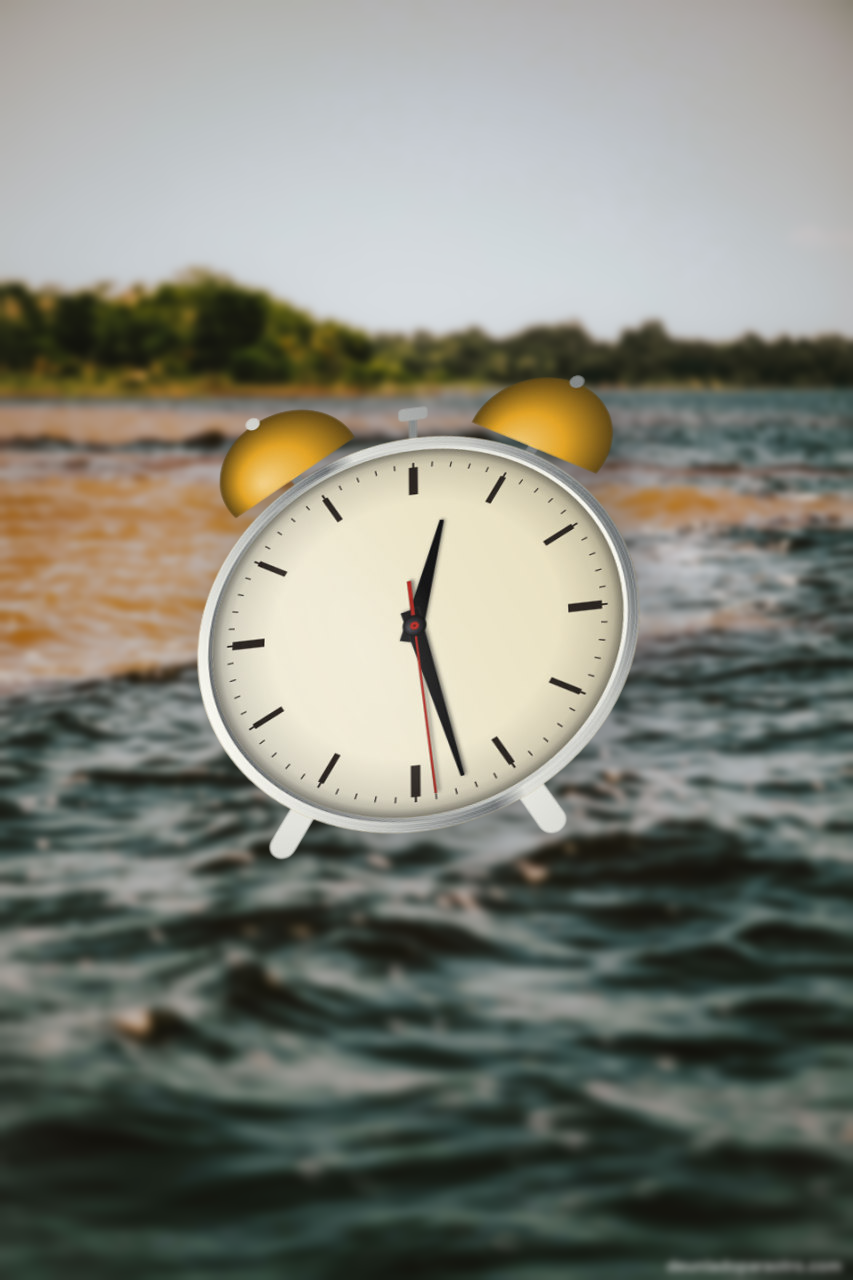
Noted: 12h27m29s
